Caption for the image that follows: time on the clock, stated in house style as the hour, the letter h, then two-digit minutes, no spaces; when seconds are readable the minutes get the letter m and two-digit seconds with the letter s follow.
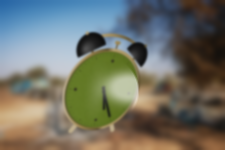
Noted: 5h25
